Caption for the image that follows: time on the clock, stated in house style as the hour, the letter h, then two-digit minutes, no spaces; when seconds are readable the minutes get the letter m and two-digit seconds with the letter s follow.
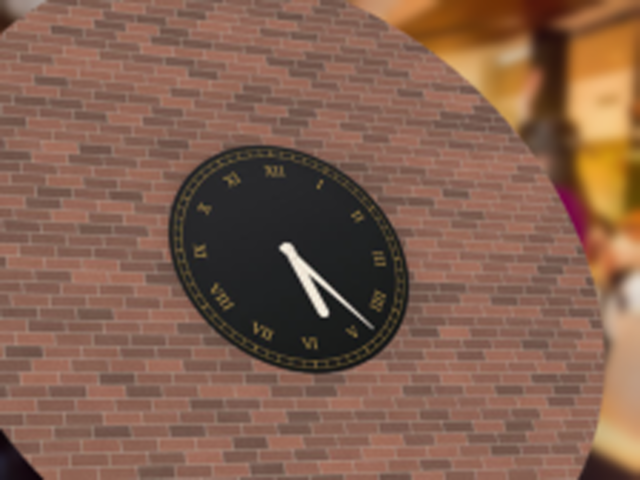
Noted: 5h23
